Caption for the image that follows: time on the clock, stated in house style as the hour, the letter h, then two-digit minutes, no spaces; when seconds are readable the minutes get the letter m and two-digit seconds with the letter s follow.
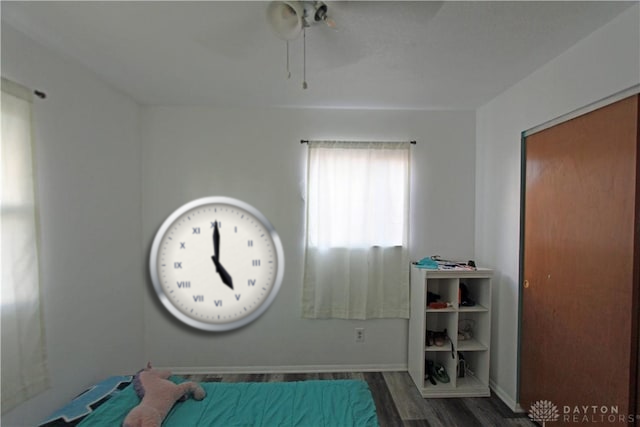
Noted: 5h00
